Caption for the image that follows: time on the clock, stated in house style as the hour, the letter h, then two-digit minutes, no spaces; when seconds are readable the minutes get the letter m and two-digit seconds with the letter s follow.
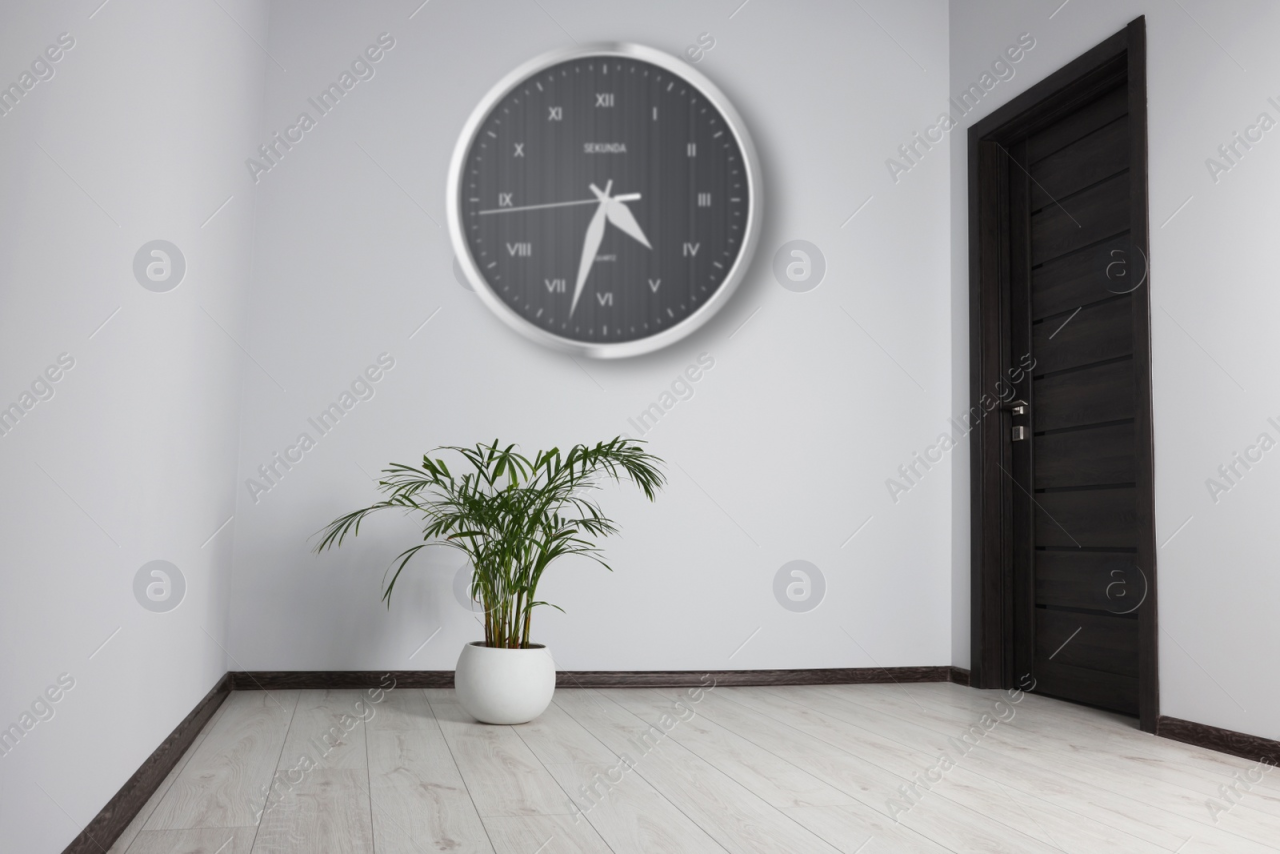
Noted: 4h32m44s
